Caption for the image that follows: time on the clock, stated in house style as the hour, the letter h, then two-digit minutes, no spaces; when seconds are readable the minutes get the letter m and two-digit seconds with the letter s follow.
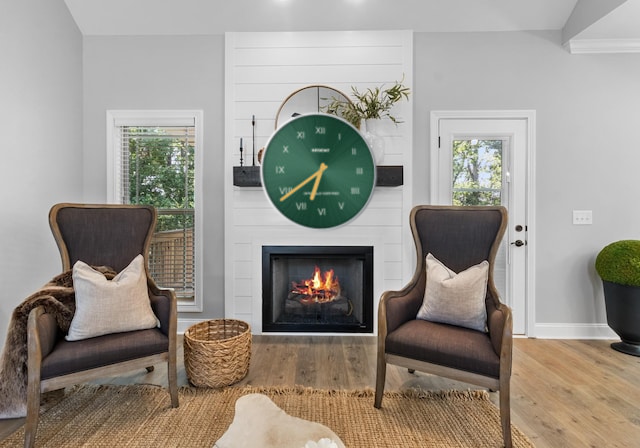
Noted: 6h39
